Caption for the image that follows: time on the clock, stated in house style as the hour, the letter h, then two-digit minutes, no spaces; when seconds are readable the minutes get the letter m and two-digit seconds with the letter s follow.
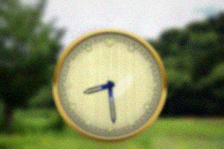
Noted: 8h29
